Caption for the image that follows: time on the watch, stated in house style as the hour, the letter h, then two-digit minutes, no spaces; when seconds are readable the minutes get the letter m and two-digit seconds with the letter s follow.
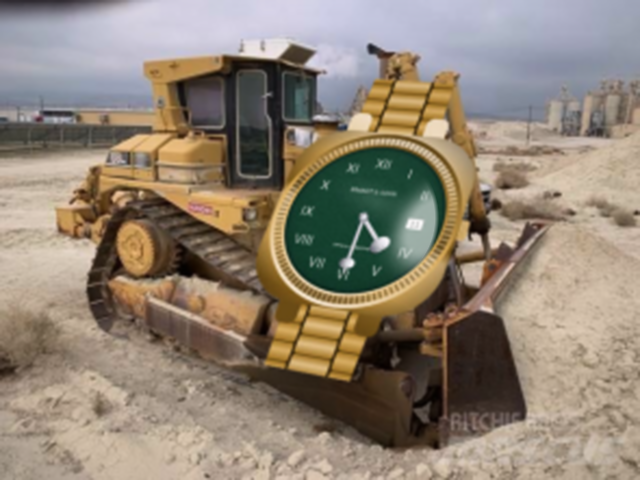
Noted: 4h30
